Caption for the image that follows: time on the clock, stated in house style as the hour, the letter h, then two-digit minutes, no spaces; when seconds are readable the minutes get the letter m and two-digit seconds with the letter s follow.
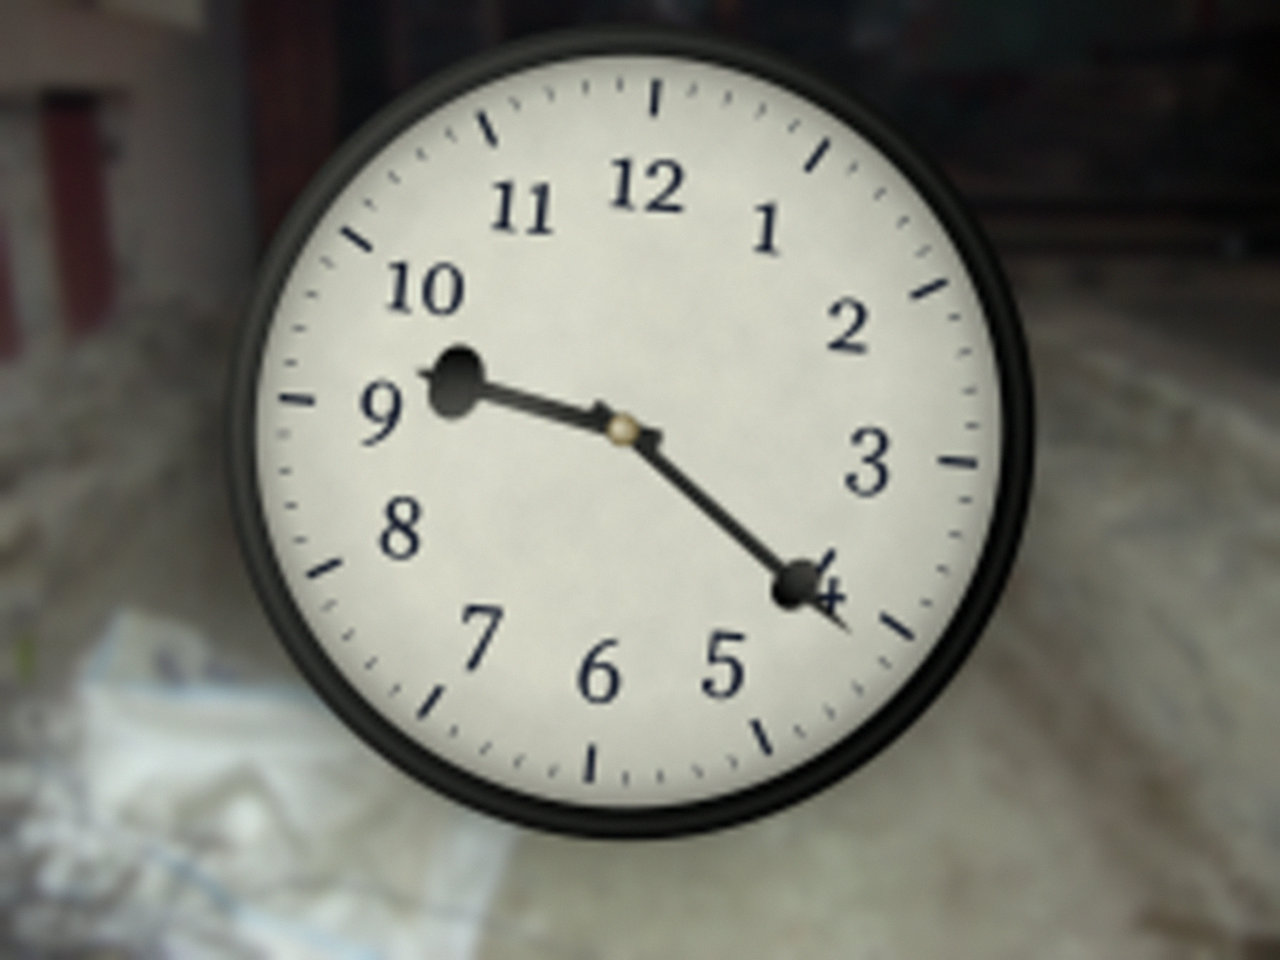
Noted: 9h21
